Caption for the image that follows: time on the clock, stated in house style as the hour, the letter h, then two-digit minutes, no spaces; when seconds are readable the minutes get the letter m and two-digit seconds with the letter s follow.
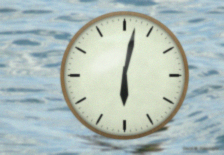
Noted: 6h02
